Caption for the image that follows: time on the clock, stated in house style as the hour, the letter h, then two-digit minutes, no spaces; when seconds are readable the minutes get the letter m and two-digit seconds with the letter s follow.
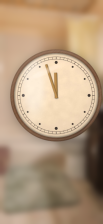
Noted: 11h57
